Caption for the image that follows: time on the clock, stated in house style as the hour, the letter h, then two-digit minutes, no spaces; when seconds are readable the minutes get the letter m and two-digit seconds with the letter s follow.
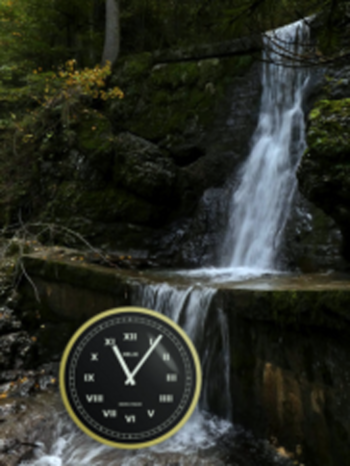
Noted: 11h06
